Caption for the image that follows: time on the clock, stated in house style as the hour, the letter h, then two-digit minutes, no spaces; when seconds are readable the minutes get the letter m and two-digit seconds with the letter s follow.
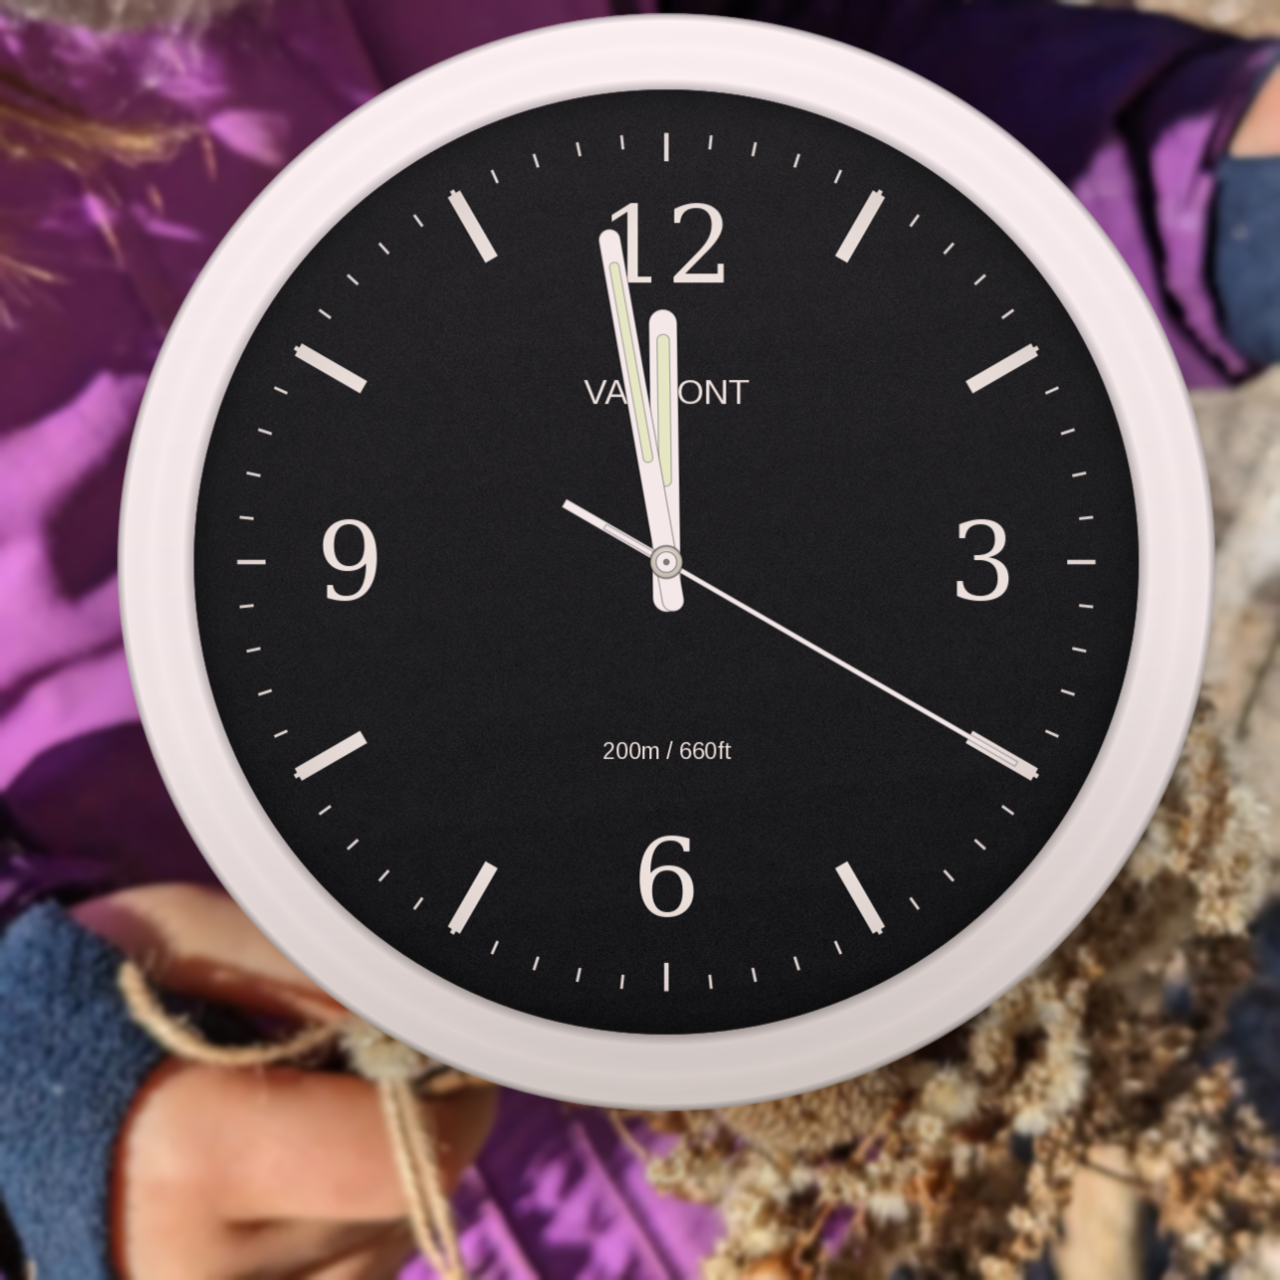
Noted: 11h58m20s
